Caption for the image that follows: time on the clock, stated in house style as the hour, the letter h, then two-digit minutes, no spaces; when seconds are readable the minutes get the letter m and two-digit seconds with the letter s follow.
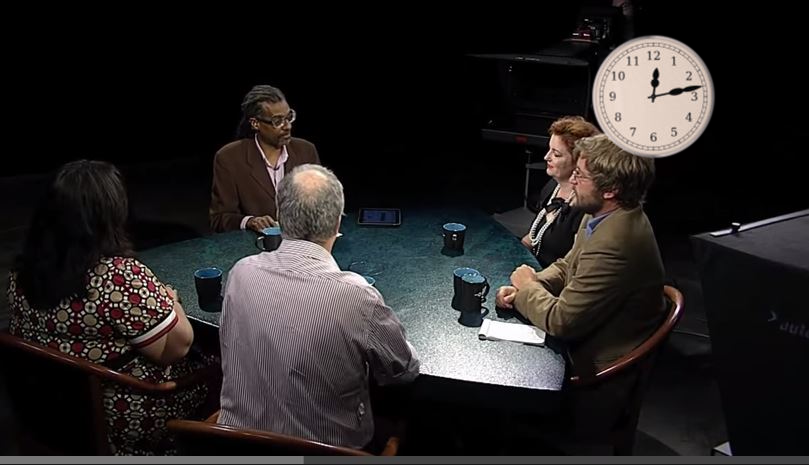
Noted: 12h13
